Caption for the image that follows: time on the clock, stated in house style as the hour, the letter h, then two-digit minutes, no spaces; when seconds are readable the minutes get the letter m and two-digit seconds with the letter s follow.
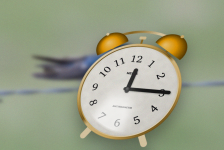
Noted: 12h15
